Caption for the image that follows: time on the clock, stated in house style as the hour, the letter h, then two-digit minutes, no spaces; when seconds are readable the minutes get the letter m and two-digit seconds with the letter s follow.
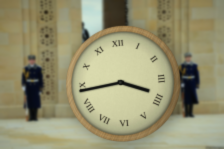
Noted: 3h44
